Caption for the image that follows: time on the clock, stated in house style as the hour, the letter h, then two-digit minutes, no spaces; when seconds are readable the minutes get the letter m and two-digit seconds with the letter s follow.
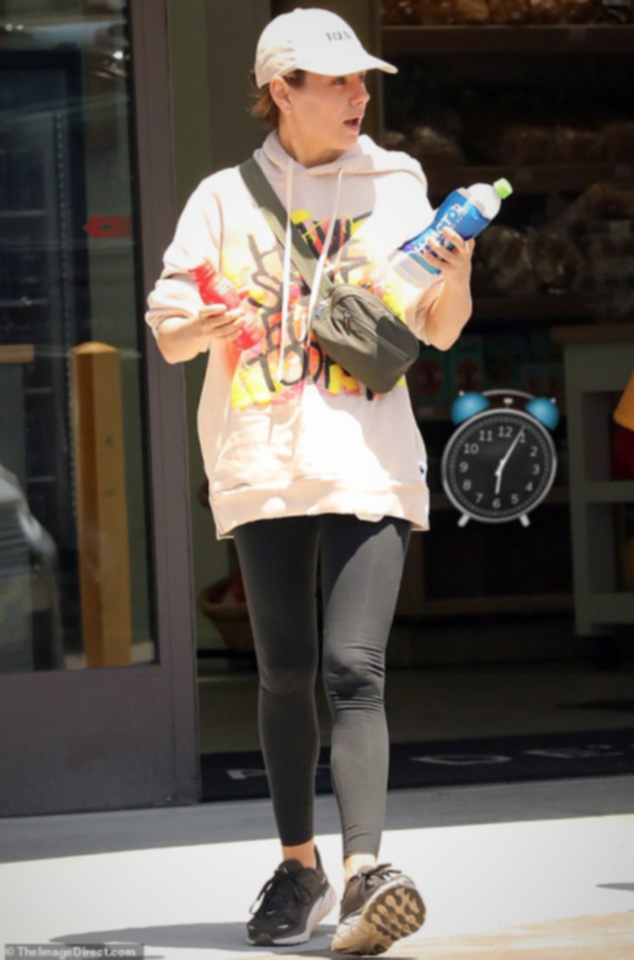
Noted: 6h04
